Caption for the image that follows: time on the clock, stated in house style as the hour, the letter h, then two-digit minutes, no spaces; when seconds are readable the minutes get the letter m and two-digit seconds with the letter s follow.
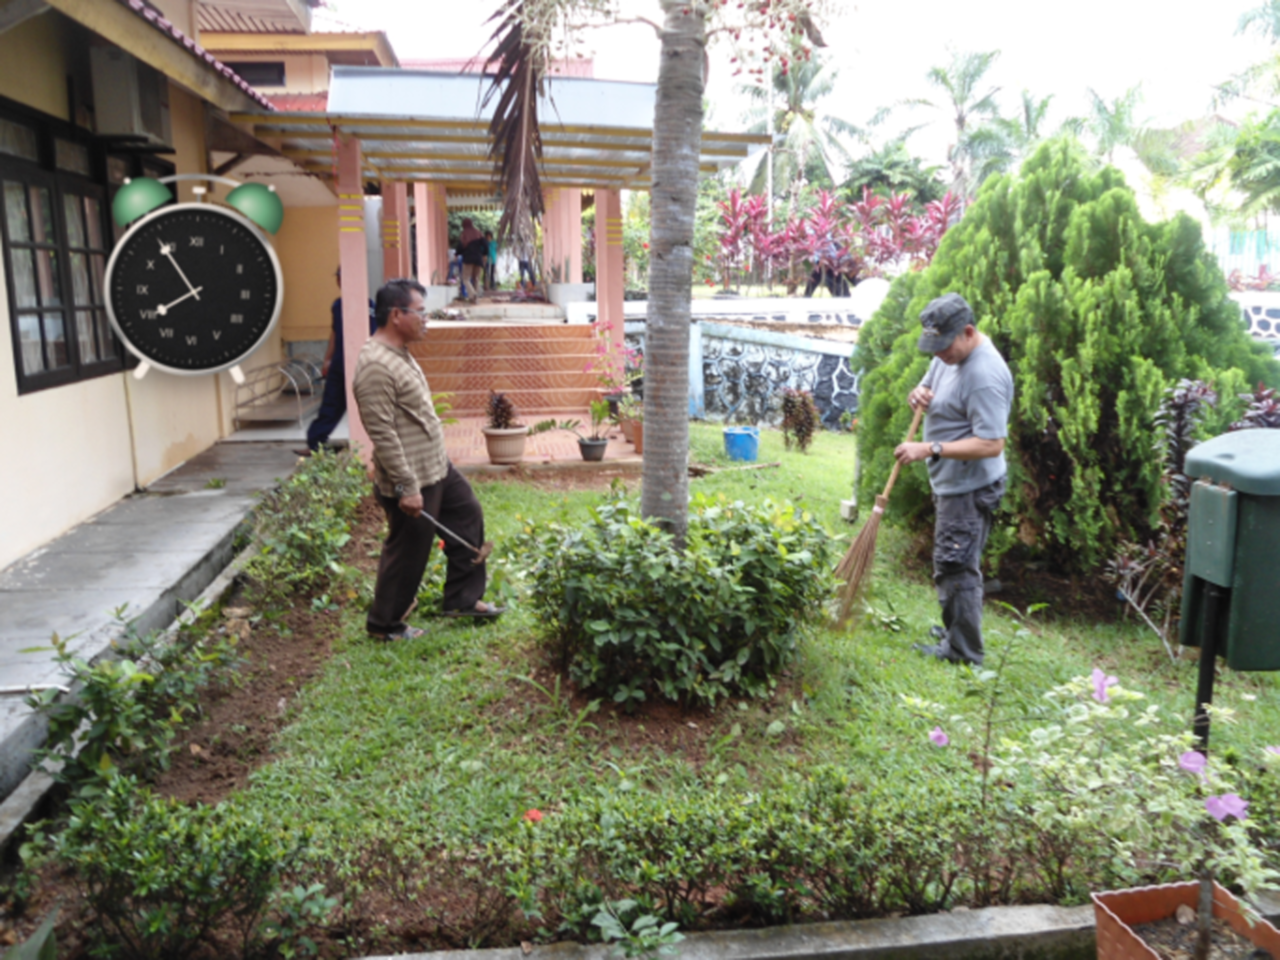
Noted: 7h54
